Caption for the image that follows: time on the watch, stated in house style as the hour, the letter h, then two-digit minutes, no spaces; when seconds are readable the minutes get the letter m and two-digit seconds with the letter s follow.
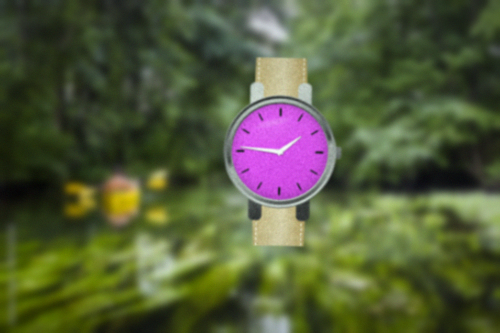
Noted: 1h46
